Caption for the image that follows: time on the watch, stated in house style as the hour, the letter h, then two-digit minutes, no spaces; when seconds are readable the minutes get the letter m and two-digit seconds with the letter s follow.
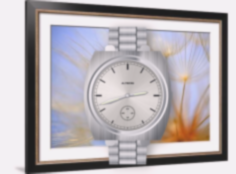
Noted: 2h42
